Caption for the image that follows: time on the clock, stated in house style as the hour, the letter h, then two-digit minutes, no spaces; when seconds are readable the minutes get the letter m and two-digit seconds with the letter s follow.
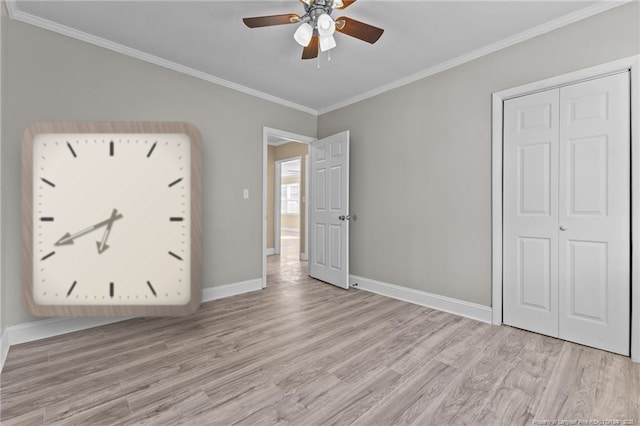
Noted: 6h41
